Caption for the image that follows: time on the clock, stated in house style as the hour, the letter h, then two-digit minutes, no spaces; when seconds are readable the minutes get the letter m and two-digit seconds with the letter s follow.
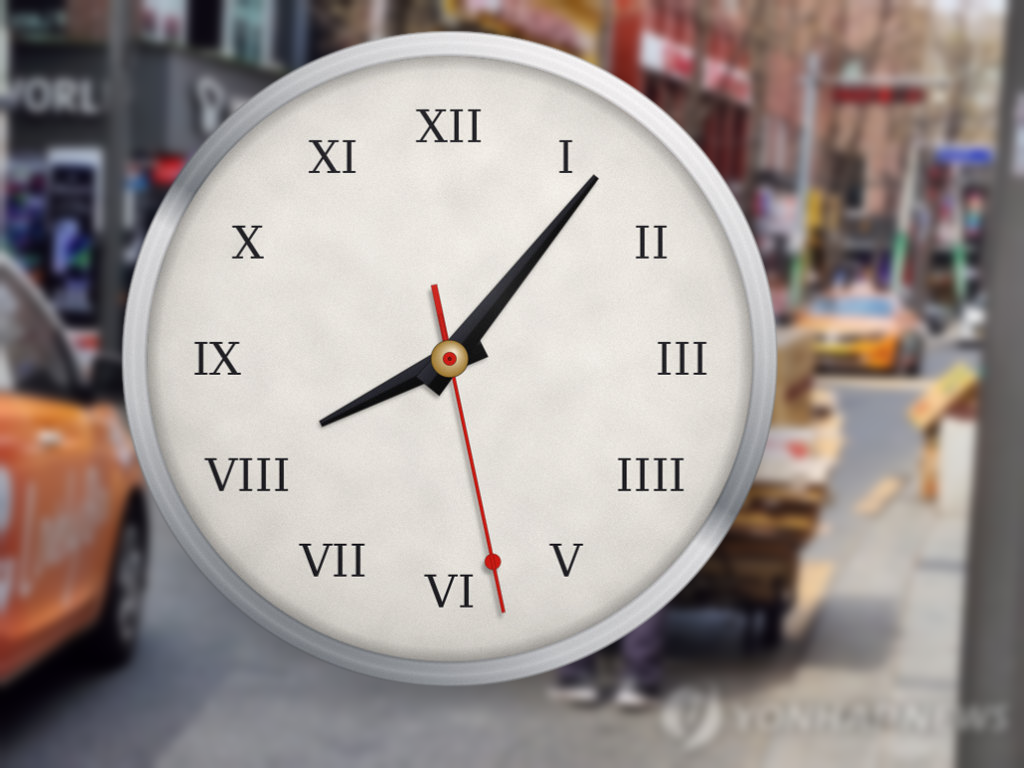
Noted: 8h06m28s
